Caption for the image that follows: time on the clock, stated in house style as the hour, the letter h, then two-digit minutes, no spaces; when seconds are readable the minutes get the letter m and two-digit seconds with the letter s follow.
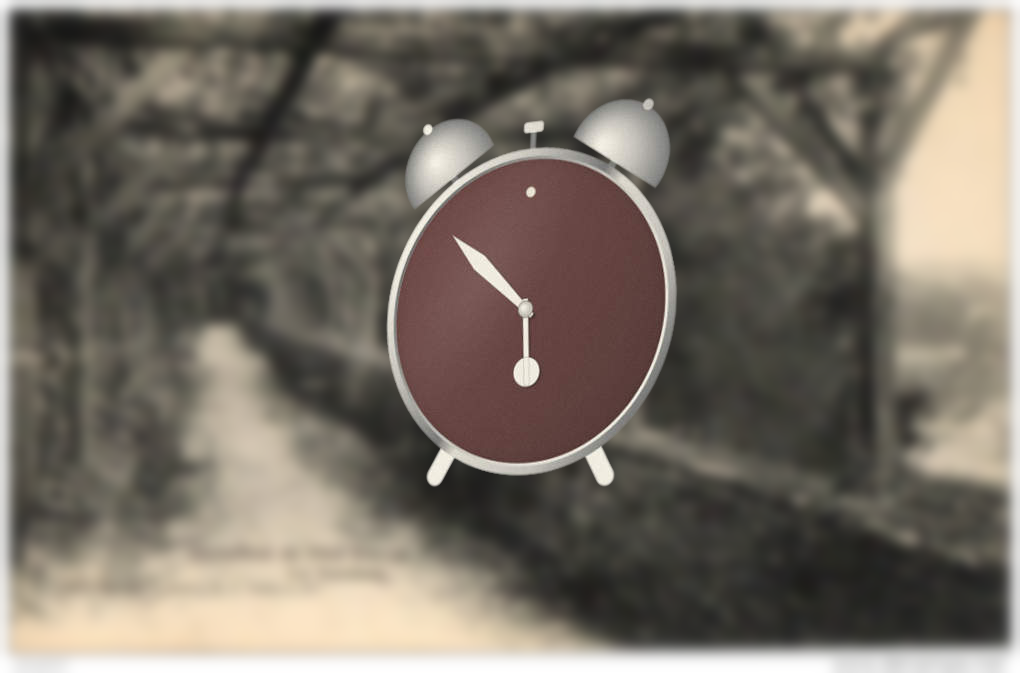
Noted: 5h52
